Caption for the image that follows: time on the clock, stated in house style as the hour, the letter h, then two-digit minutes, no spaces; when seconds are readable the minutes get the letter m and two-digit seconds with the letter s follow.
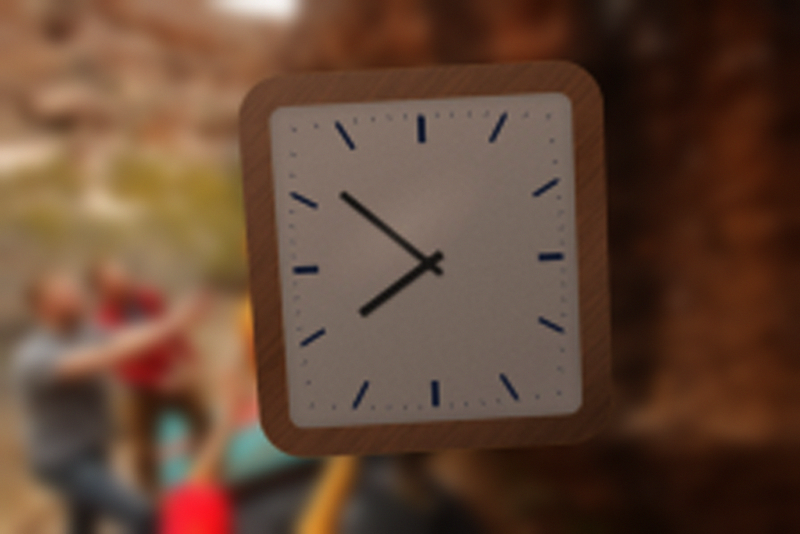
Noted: 7h52
